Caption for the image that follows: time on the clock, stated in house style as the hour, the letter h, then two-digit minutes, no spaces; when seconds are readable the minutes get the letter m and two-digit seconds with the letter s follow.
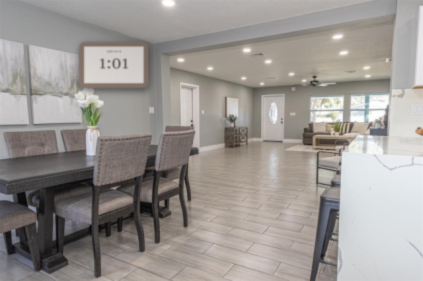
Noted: 1h01
